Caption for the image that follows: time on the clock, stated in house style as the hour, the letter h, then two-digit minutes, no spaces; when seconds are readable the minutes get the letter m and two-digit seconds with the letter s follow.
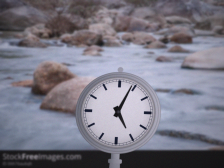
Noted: 5h04
